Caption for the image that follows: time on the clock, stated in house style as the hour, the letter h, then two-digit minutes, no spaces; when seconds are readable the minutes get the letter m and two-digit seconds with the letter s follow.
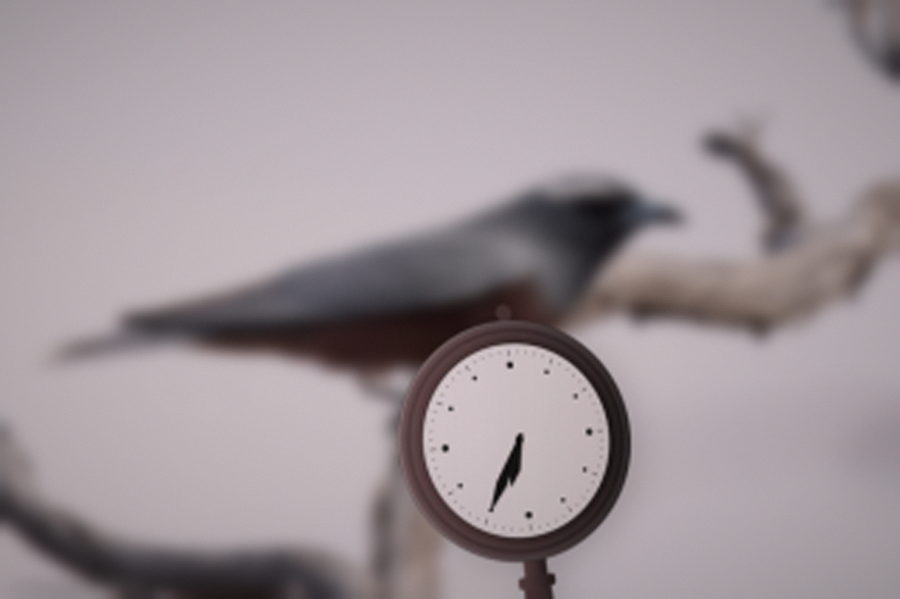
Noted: 6h35
